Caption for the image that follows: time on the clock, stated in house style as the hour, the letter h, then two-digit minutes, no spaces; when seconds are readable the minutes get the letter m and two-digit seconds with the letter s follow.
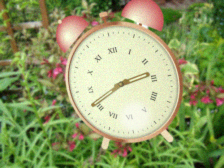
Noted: 2h41
